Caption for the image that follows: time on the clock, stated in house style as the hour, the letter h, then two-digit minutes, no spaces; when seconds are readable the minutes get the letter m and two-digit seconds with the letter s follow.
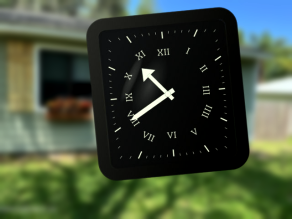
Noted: 10h40
